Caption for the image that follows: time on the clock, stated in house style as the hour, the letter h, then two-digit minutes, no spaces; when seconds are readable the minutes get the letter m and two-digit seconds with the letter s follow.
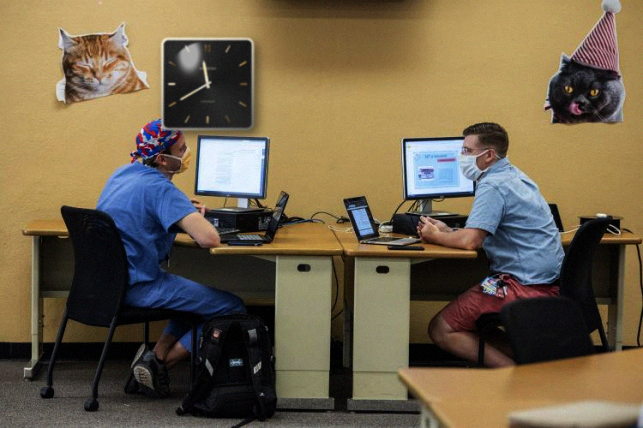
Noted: 11h40
